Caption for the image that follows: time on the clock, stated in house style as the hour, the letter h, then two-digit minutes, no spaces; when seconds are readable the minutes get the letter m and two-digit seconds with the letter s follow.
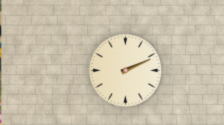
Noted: 2h11
